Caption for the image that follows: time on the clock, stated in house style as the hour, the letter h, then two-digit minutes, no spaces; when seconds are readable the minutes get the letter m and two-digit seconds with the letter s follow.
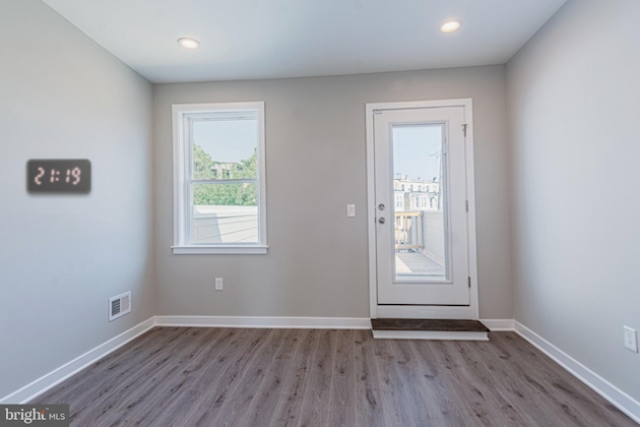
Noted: 21h19
